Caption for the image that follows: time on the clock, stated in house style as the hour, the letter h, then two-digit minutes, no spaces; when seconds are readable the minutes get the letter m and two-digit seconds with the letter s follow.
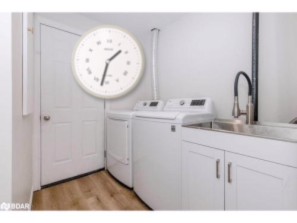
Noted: 1h32
